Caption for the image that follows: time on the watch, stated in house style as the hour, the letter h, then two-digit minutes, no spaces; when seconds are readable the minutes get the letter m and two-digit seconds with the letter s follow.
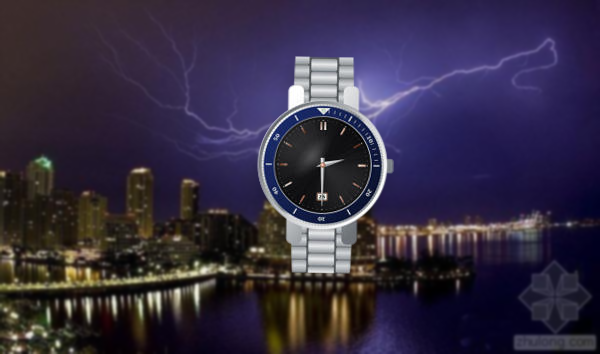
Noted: 2h30
